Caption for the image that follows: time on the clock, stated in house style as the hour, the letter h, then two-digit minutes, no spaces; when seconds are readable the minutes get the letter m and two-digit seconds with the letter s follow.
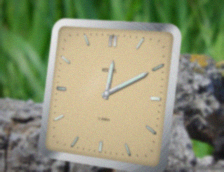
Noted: 12h10
